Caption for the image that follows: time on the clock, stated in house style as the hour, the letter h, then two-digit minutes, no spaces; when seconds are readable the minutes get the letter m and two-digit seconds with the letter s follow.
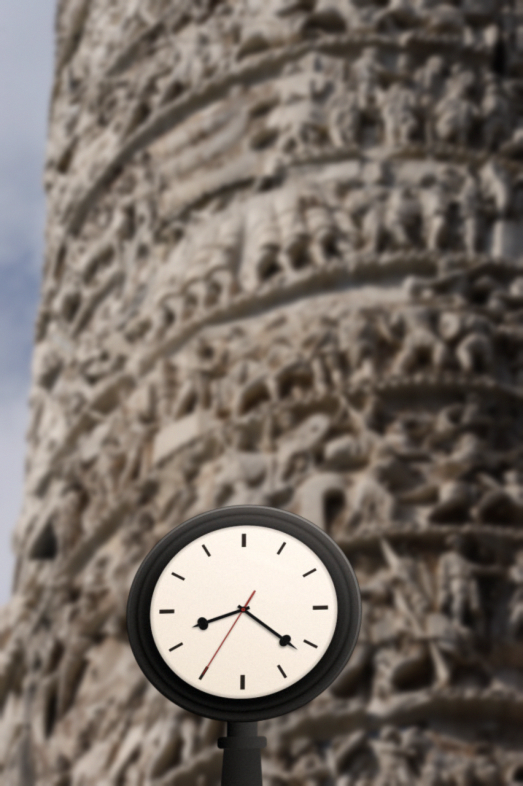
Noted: 8h21m35s
